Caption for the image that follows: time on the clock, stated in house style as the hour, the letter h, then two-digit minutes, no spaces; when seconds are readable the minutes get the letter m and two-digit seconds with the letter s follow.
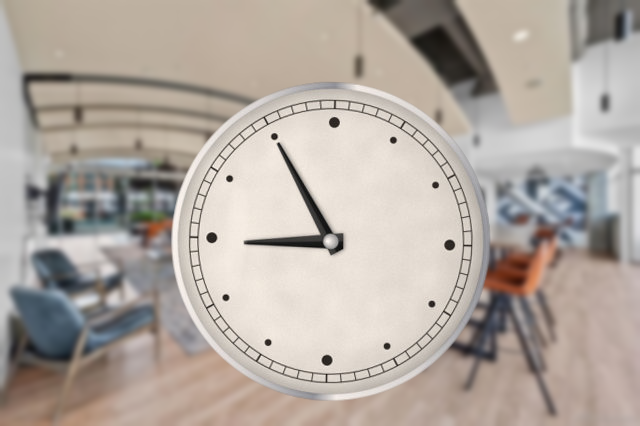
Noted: 8h55
